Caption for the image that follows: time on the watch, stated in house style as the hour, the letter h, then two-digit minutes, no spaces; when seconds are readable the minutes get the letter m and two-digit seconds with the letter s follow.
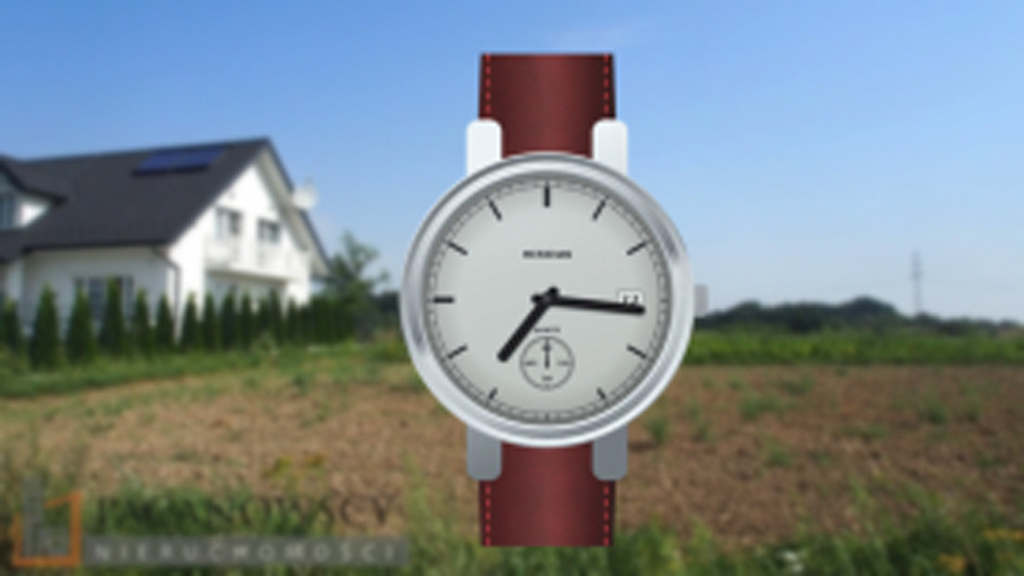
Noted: 7h16
